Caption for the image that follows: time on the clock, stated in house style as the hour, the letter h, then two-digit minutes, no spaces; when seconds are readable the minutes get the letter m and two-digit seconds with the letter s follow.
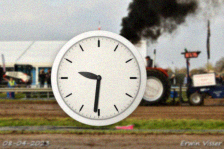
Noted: 9h31
